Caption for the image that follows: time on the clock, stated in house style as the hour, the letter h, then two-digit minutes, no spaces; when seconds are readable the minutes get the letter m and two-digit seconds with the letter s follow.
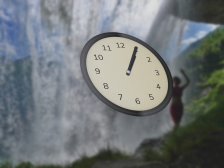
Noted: 1h05
